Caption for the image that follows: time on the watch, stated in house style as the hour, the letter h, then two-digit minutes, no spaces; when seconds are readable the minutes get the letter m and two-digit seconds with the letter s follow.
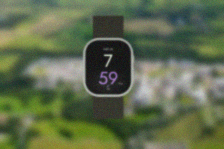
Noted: 7h59
